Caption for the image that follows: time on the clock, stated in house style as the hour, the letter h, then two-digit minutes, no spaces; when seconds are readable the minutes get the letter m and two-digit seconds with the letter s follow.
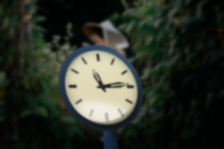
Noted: 11h14
